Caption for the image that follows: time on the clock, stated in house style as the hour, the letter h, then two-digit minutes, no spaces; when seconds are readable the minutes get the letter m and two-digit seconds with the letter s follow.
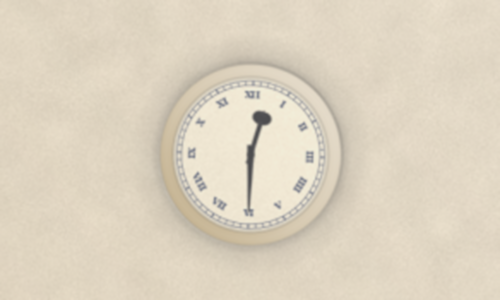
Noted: 12h30
